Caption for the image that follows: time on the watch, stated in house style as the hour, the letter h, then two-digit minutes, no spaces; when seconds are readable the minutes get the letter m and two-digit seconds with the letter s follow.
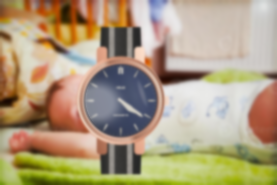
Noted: 4h21
